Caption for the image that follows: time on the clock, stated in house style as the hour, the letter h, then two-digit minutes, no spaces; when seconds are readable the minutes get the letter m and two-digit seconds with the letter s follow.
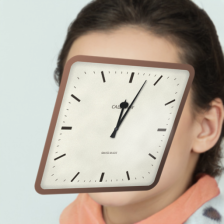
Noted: 12h03
